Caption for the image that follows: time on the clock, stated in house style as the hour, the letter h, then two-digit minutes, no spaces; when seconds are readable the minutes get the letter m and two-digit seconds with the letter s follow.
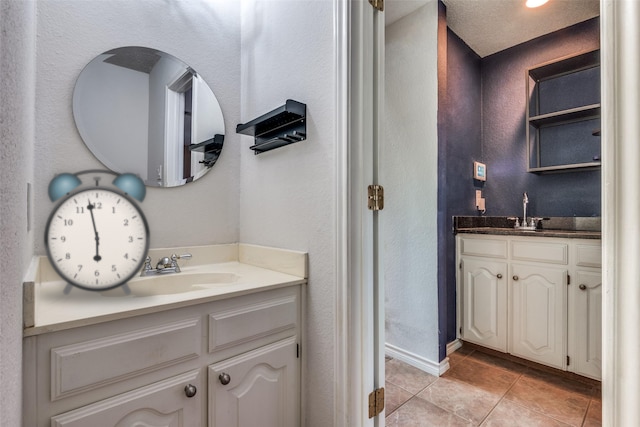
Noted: 5h58
